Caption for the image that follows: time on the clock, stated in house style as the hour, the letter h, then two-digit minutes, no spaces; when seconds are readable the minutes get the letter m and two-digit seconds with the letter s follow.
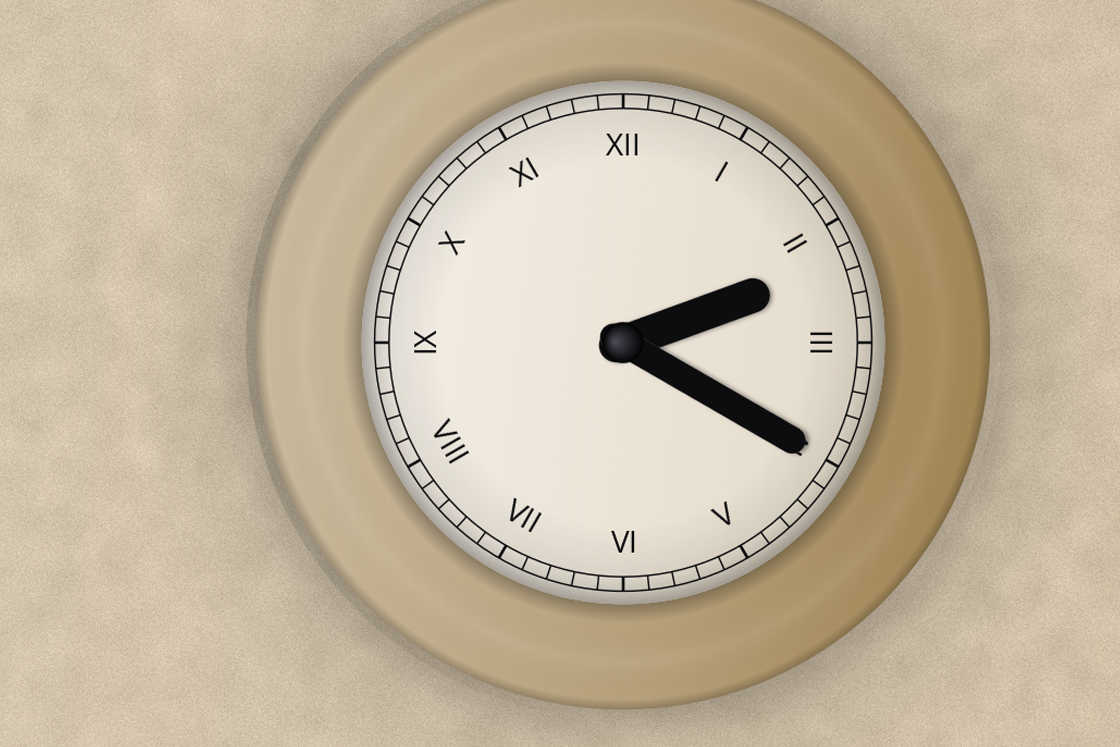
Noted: 2h20
